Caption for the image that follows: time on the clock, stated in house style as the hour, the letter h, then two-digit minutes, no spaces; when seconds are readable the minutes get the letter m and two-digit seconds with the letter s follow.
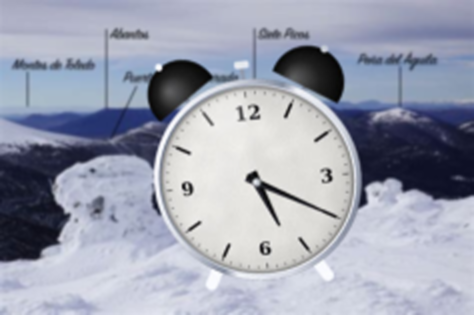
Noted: 5h20
